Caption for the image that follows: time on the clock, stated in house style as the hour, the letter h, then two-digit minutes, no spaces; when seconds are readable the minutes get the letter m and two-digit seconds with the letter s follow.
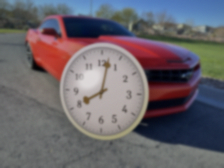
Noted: 8h02
